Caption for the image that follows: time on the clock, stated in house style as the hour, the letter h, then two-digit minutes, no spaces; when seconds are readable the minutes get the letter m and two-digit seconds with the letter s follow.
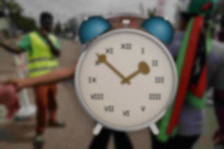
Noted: 1h52
